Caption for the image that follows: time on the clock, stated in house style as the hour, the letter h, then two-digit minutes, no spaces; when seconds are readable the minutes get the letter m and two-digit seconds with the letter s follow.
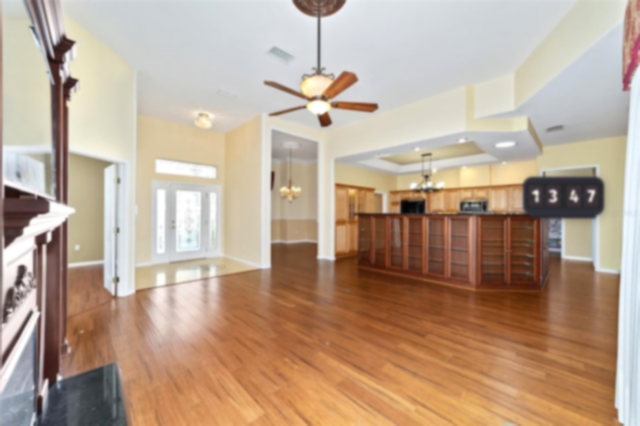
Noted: 13h47
